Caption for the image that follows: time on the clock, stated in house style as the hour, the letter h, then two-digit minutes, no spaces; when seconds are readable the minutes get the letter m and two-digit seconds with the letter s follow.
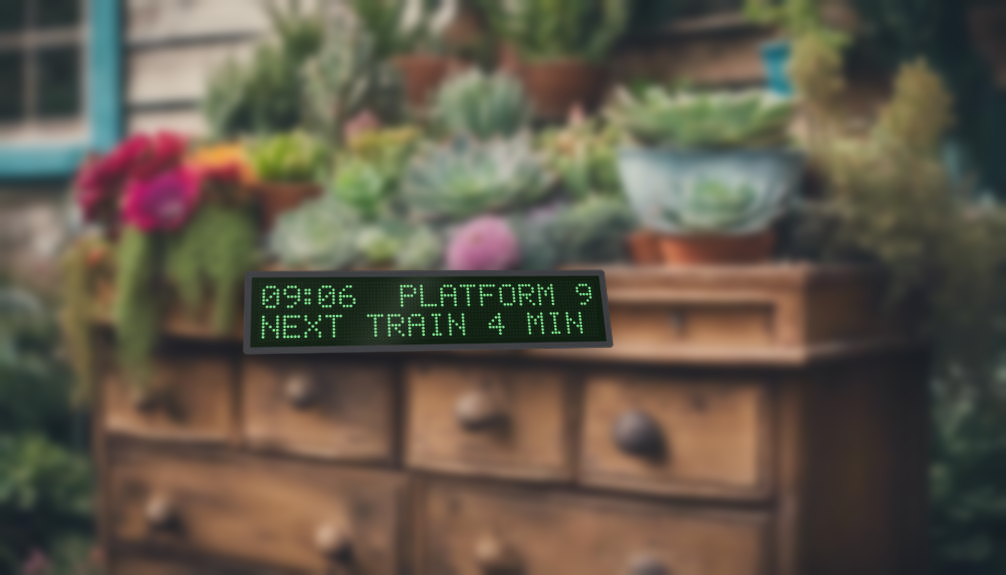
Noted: 9h06
